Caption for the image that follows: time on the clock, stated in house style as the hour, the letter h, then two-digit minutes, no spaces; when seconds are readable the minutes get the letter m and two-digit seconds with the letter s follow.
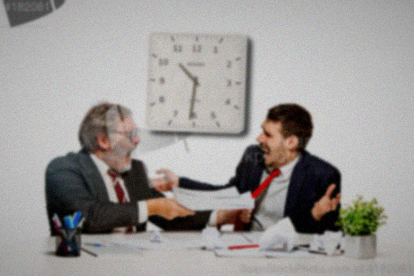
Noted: 10h31
